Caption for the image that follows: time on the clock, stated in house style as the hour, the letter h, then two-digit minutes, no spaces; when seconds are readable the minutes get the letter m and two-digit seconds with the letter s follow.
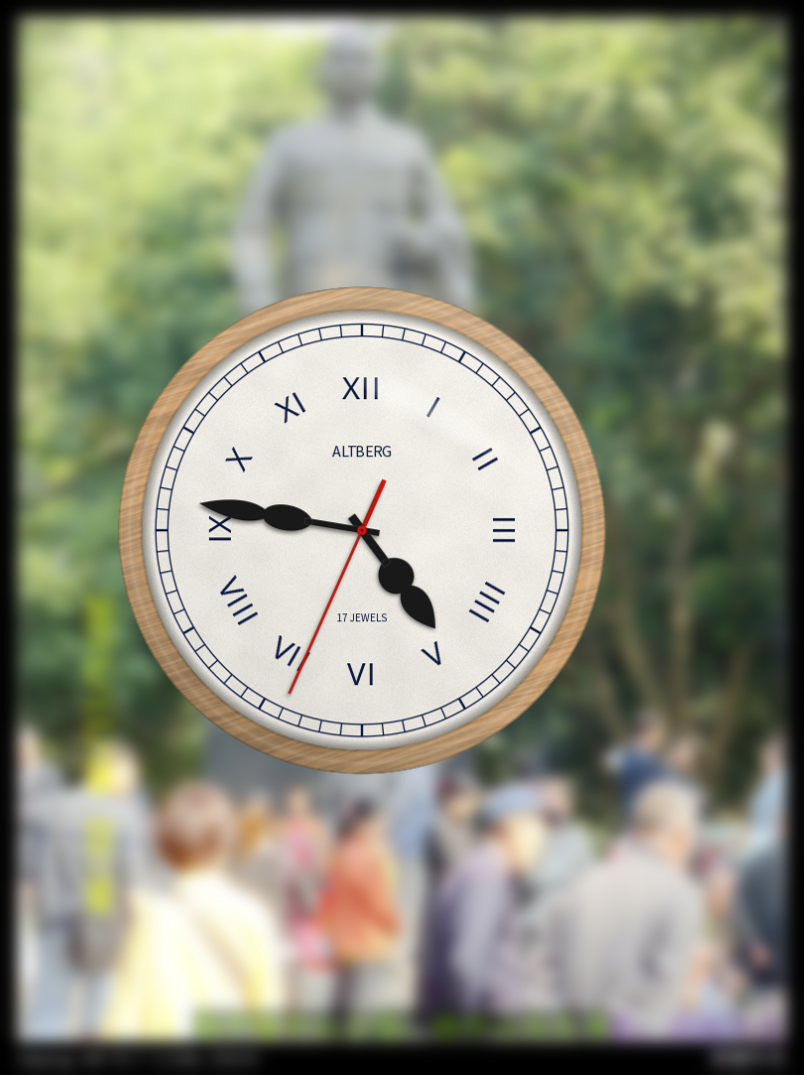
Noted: 4h46m34s
